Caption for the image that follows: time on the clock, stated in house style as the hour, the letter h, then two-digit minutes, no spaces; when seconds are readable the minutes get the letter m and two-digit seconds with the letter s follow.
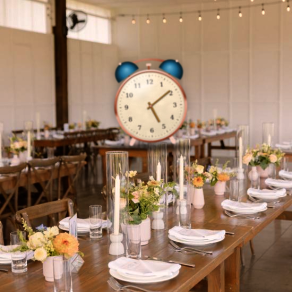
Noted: 5h09
